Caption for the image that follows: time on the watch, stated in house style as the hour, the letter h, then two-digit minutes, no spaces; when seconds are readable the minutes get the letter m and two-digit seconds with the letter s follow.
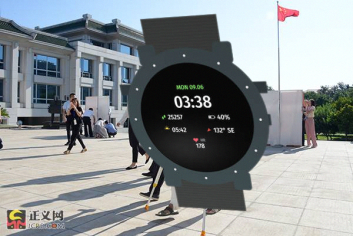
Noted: 3h38
